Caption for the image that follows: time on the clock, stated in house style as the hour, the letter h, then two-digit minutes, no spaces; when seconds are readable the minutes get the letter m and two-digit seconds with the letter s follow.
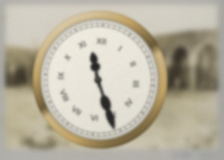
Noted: 11h26
